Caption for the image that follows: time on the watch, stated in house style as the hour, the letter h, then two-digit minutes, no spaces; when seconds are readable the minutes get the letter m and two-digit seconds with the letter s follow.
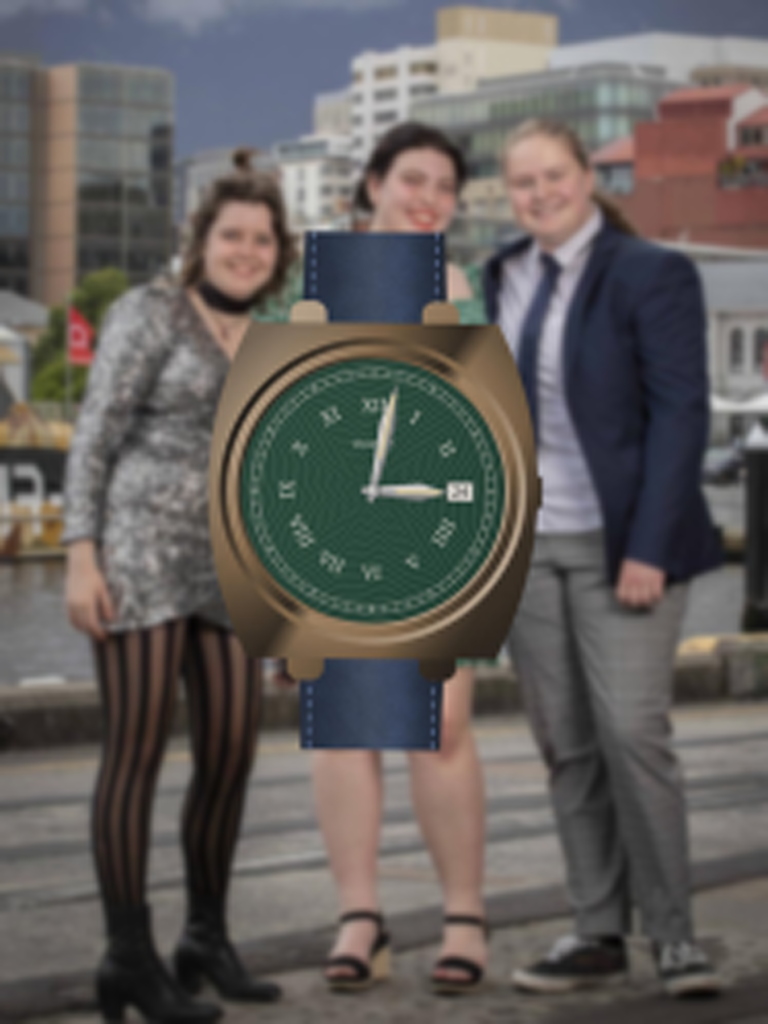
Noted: 3h02
